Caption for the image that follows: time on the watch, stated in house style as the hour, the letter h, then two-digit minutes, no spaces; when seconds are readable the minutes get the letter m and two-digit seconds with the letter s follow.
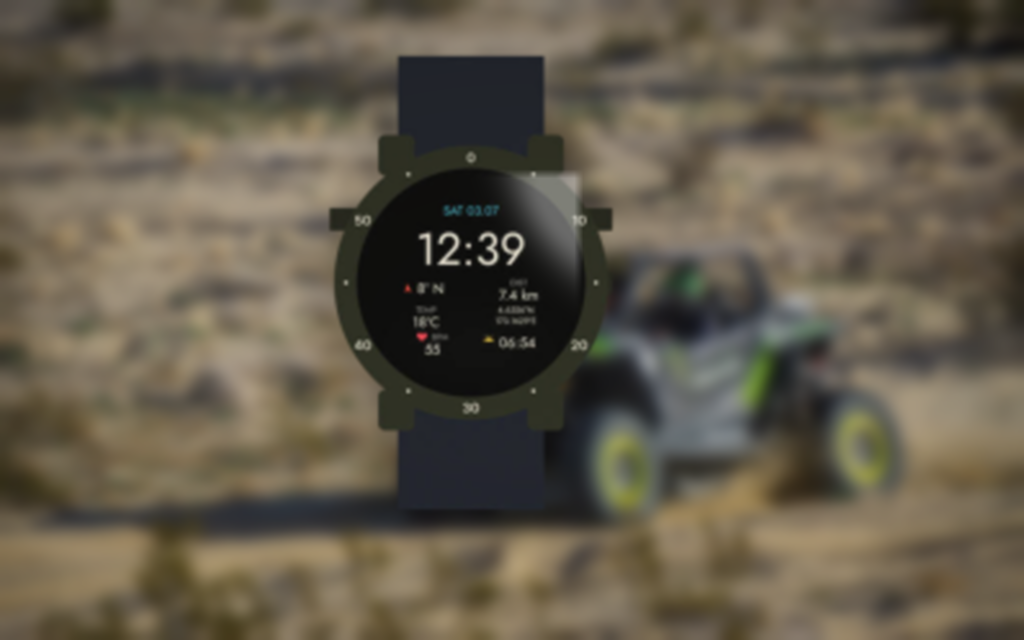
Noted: 12h39
